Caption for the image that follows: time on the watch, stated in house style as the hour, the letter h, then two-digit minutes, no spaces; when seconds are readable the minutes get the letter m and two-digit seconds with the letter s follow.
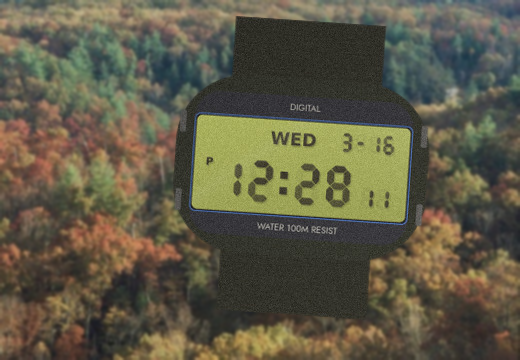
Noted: 12h28m11s
